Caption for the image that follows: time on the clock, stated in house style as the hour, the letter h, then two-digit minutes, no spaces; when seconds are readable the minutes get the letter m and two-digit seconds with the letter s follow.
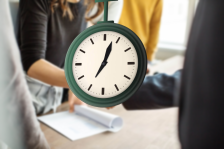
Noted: 7h03
